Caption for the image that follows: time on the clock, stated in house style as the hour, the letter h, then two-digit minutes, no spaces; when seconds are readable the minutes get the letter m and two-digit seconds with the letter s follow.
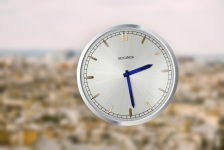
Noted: 2h29
